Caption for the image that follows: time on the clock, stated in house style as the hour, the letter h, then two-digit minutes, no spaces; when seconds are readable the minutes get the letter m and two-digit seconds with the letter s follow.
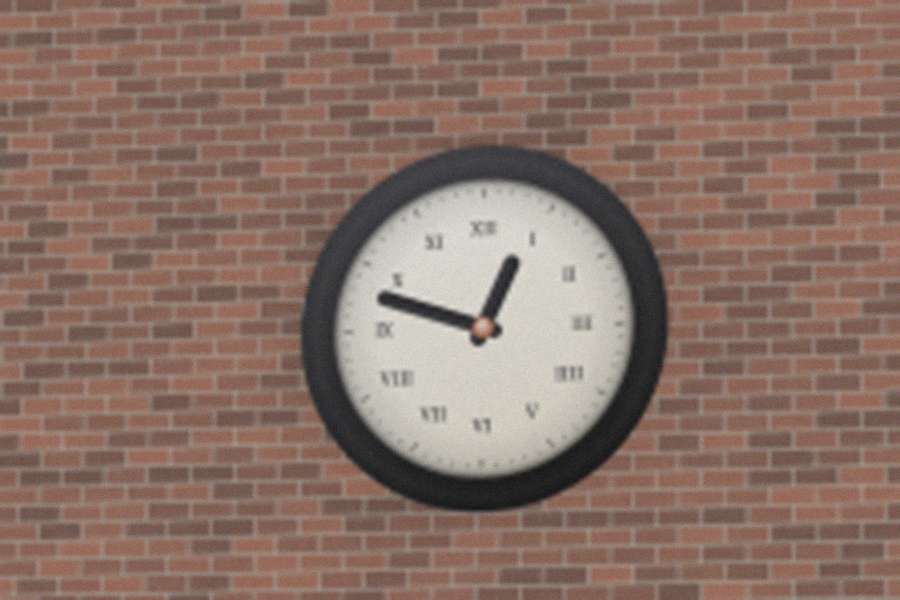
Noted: 12h48
